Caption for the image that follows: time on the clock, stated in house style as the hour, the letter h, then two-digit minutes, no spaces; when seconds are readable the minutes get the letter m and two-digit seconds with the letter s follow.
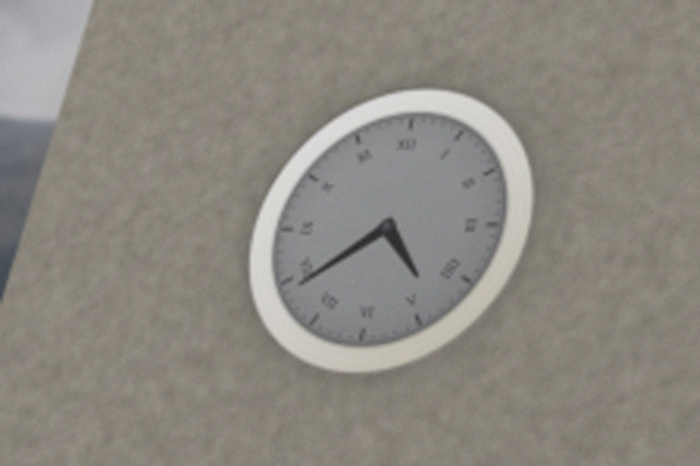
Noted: 4h39
